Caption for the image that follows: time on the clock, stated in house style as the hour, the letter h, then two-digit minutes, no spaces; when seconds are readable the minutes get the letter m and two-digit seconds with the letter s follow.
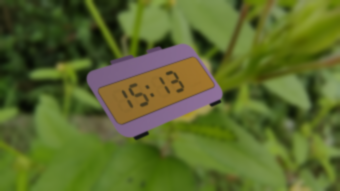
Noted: 15h13
